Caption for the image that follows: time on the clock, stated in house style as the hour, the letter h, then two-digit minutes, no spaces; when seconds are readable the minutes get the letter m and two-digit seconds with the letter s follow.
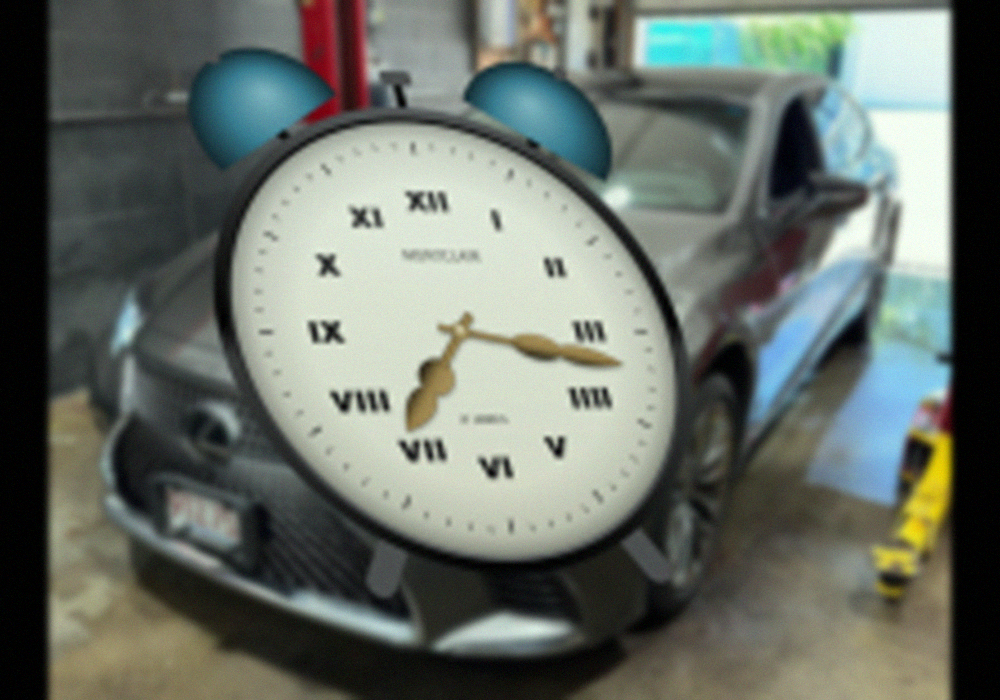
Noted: 7h17
